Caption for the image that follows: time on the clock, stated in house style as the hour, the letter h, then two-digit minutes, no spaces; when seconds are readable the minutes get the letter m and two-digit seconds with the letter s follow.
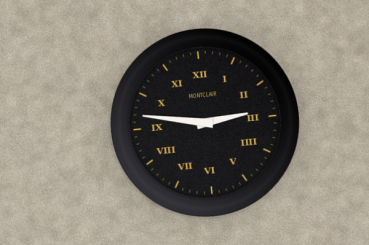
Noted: 2h47
